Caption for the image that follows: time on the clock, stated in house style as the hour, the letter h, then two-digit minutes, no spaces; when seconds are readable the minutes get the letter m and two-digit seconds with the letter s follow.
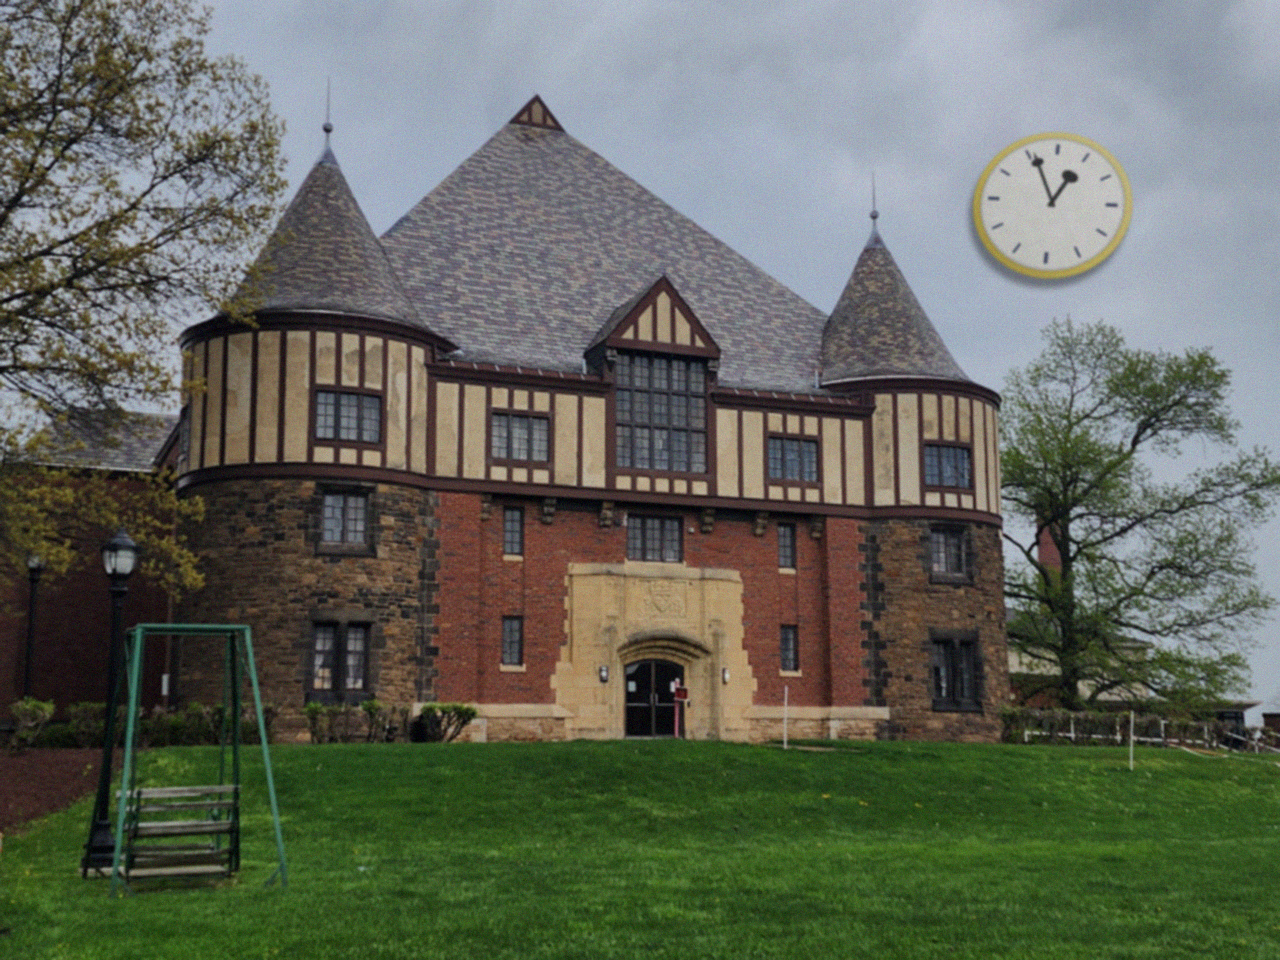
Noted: 12h56
